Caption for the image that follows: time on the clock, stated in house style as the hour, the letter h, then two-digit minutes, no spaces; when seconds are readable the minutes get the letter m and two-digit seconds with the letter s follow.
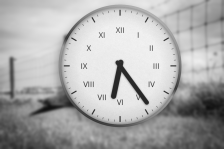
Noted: 6h24
